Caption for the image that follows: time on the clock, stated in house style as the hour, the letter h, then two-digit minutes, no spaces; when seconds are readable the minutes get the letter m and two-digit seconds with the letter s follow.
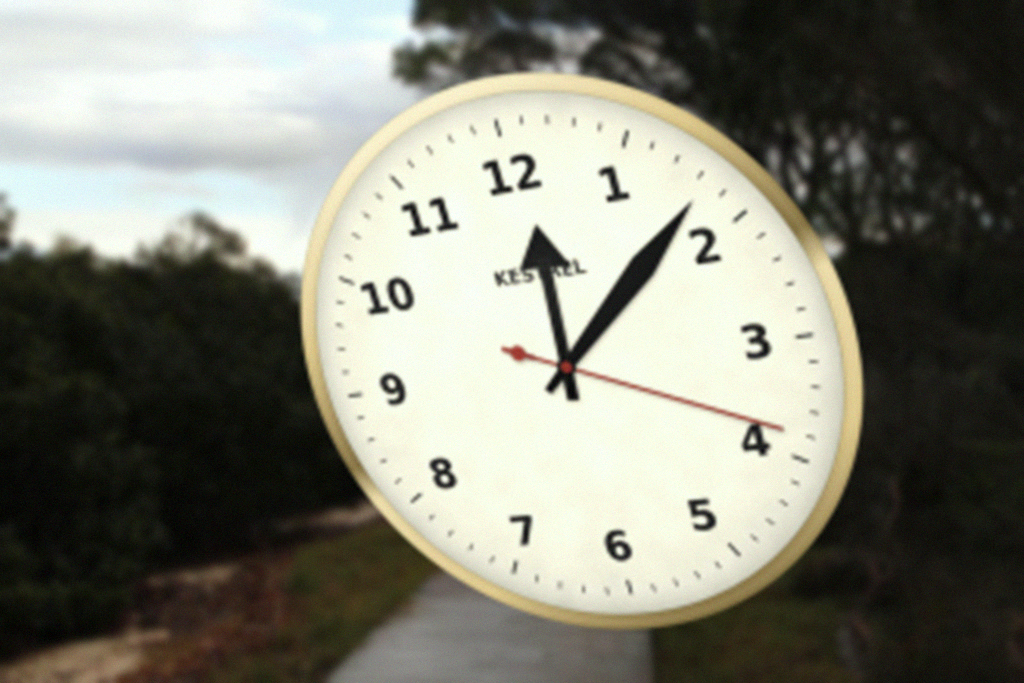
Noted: 12h08m19s
